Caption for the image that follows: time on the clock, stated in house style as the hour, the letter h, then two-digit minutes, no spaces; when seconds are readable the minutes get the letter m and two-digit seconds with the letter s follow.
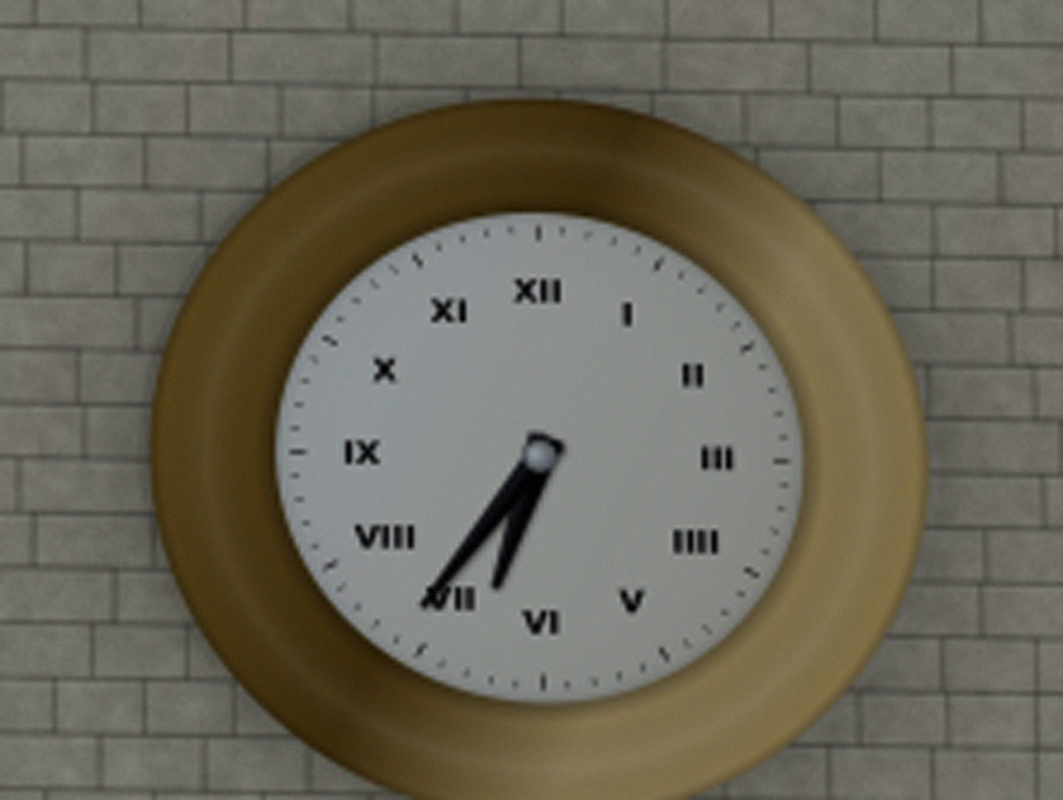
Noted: 6h36
